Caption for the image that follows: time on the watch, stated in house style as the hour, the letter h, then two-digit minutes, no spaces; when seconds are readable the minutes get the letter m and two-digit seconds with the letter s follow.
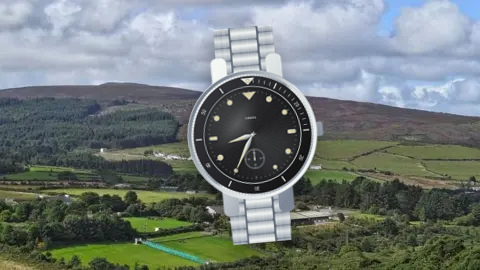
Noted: 8h35
